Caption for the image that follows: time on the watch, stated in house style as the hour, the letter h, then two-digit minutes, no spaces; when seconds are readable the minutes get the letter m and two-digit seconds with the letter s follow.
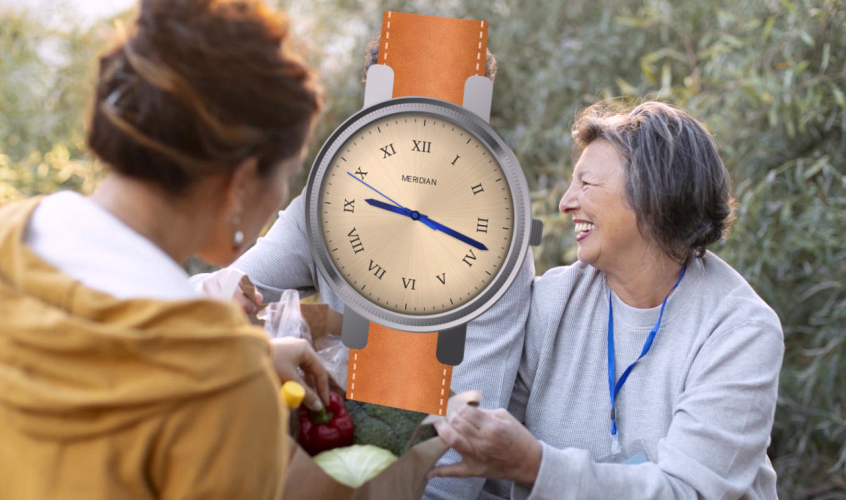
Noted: 9h17m49s
